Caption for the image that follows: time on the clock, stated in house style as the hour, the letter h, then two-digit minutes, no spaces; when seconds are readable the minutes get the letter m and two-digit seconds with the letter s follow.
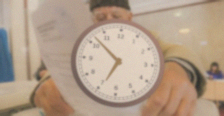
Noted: 6h52
